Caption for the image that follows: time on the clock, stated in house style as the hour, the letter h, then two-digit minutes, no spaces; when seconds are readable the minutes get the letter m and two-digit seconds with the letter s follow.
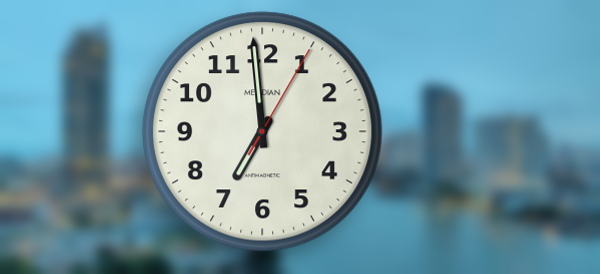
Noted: 6h59m05s
